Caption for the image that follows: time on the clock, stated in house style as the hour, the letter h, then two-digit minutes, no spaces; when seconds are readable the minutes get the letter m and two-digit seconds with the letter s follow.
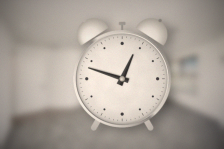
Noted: 12h48
